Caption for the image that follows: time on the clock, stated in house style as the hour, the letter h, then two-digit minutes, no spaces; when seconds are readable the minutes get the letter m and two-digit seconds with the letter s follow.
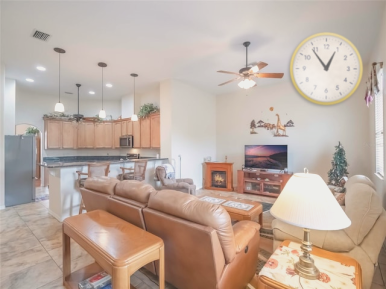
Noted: 12h54
